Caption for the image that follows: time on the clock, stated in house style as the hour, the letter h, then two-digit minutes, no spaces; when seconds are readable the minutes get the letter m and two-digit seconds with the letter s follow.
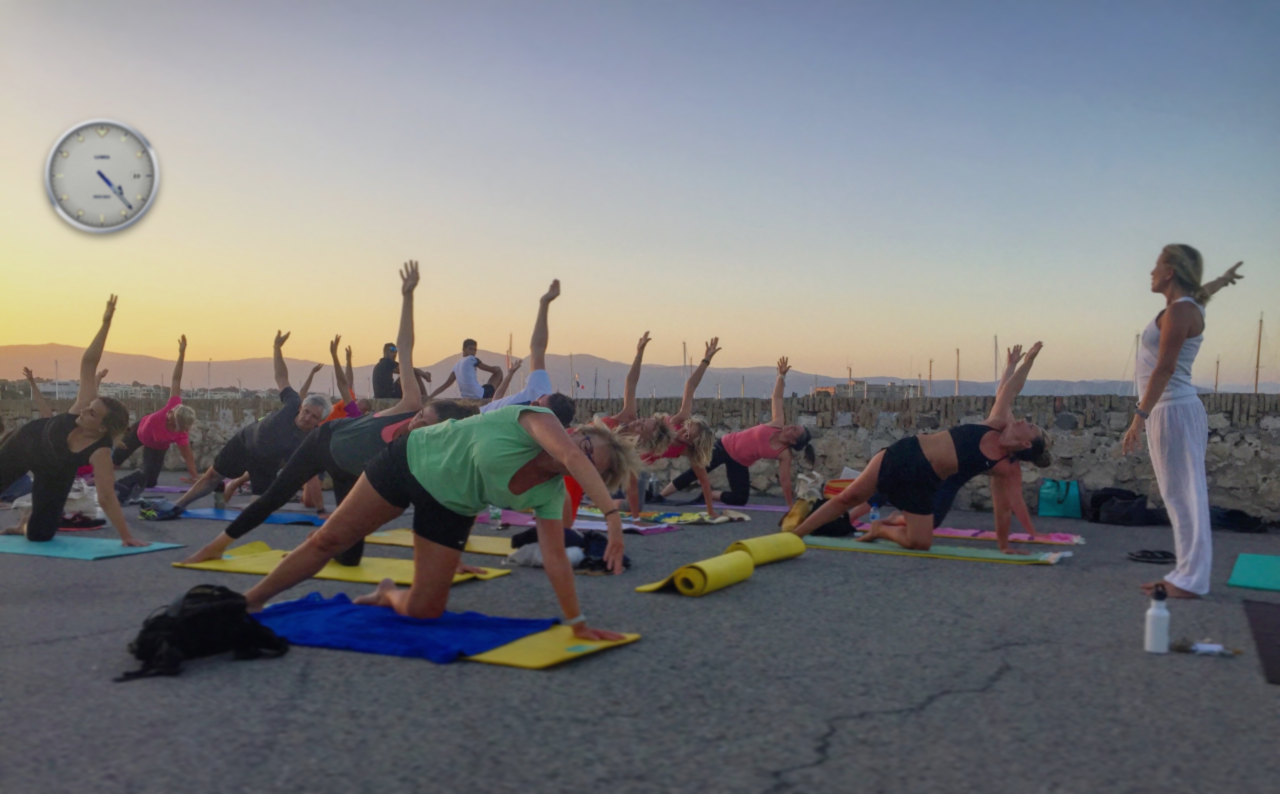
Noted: 4h23
